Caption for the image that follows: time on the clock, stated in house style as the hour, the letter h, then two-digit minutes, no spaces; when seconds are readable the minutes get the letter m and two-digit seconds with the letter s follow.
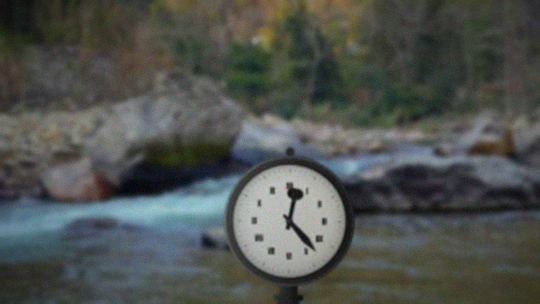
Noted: 12h23
